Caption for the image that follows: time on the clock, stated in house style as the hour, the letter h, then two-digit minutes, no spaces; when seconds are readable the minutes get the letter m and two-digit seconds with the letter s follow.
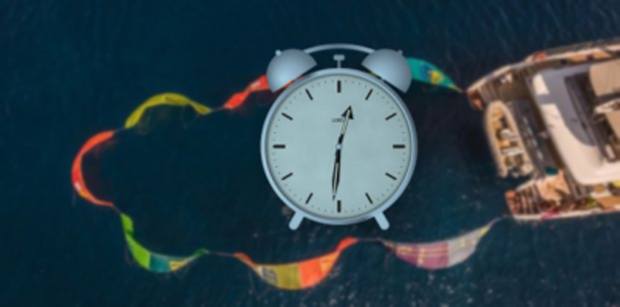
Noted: 12h31
